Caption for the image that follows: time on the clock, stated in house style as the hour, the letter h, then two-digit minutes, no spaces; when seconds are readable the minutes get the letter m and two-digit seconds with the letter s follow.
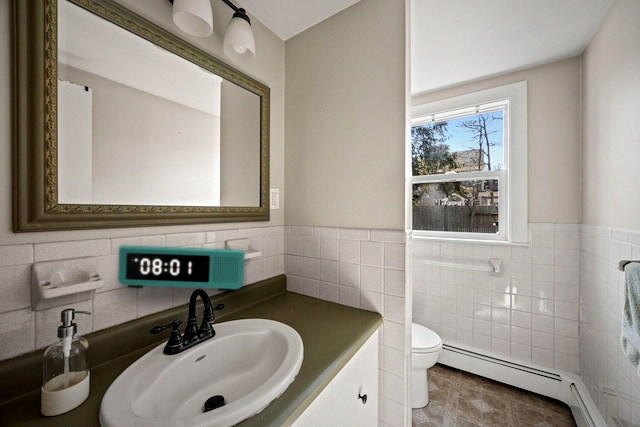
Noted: 8h01
